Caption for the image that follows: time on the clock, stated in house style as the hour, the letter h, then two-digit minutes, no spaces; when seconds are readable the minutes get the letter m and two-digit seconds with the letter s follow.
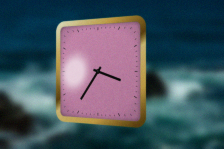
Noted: 3h36
